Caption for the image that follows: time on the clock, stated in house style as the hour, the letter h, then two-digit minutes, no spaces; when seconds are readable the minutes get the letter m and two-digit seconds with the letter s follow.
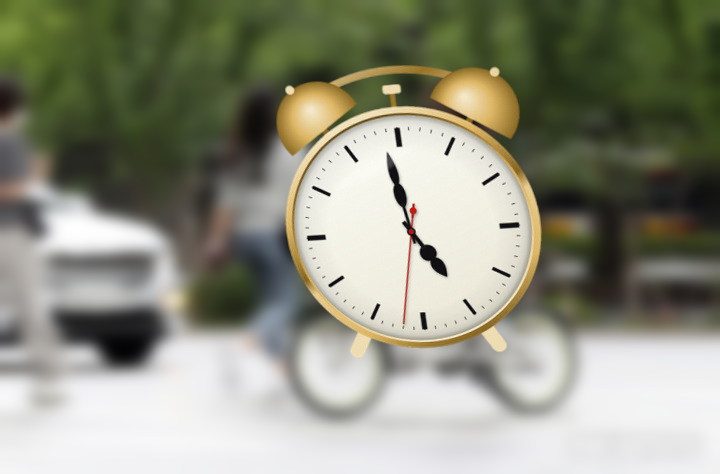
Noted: 4h58m32s
